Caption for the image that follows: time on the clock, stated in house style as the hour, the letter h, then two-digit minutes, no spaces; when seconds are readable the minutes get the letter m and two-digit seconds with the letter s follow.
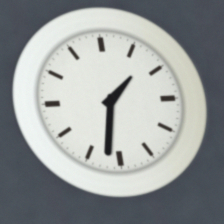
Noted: 1h32
